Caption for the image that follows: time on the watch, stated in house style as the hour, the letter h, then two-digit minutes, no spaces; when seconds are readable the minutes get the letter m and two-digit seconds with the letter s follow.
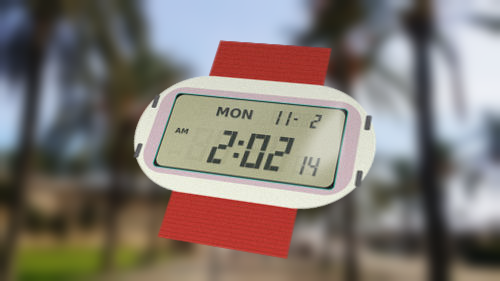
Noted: 2h02m14s
